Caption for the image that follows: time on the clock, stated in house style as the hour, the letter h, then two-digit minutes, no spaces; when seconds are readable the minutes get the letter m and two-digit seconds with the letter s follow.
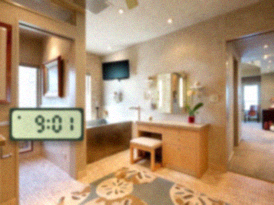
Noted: 9h01
